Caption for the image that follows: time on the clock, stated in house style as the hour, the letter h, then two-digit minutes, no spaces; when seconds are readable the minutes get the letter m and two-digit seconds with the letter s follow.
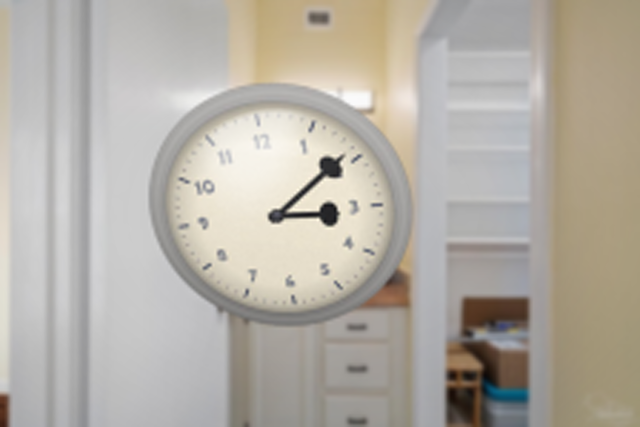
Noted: 3h09
